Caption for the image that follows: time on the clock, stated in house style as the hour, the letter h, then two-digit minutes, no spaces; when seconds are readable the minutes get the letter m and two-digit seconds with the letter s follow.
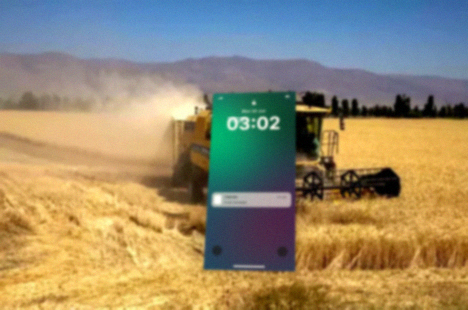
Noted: 3h02
